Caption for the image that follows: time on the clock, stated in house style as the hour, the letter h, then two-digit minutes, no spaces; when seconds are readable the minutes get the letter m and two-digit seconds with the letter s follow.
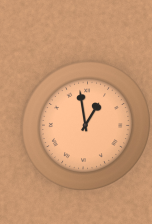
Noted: 12h58
